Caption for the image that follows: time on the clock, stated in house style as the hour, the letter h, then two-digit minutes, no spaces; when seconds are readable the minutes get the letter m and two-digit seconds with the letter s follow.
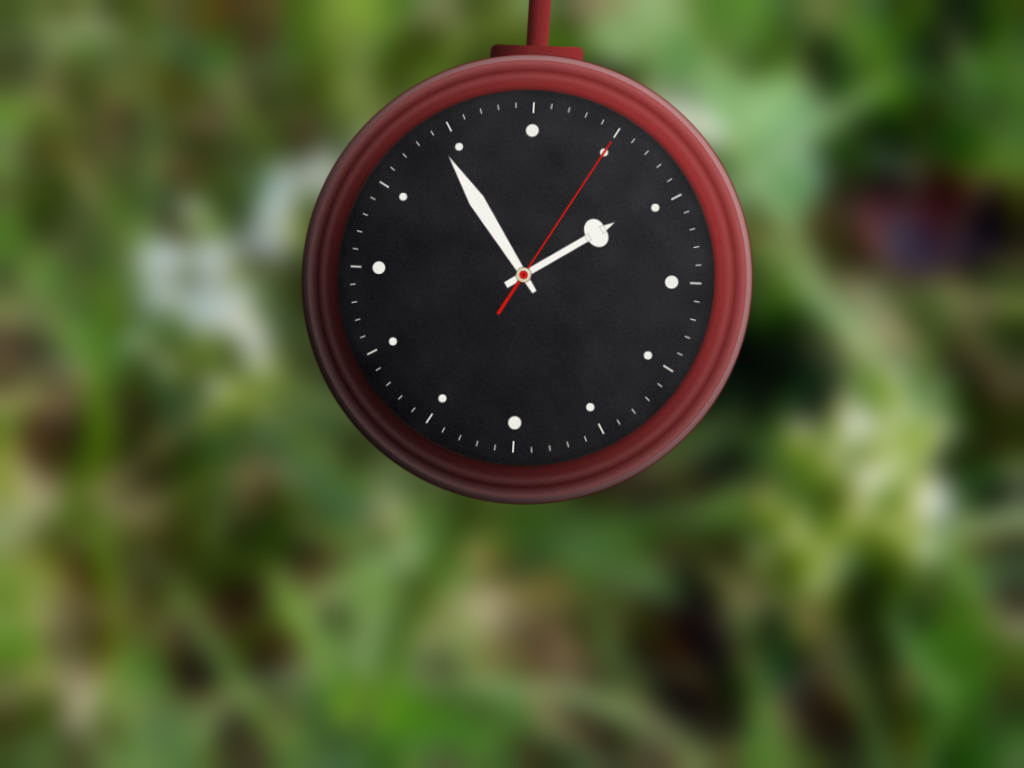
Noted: 1h54m05s
